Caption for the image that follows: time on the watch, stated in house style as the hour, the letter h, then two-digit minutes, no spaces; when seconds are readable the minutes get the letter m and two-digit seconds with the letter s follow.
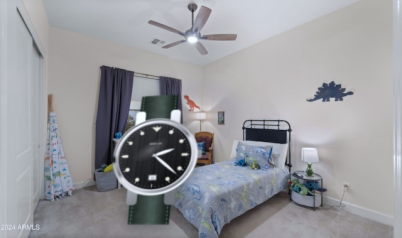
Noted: 2h22
